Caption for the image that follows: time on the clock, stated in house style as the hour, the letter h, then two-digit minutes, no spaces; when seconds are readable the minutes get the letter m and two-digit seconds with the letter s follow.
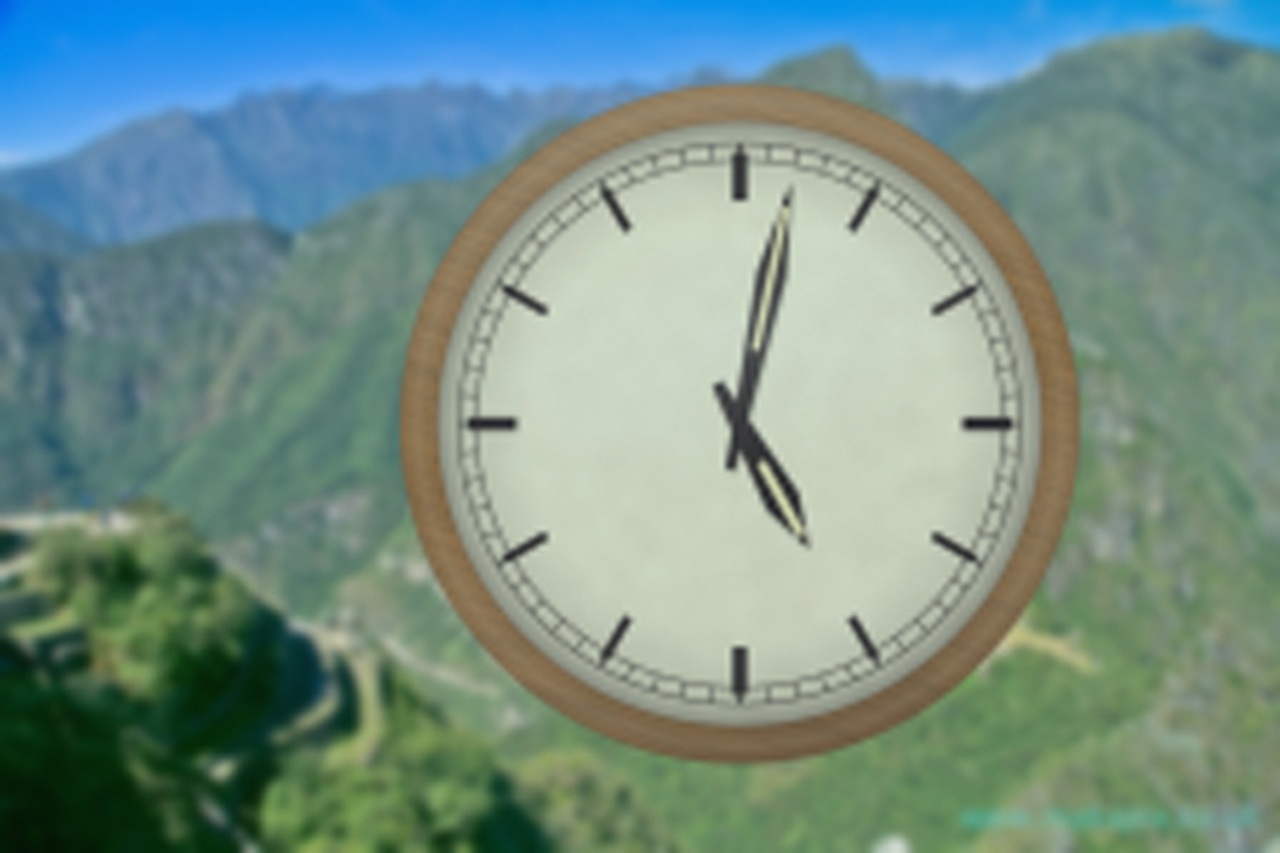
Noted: 5h02
